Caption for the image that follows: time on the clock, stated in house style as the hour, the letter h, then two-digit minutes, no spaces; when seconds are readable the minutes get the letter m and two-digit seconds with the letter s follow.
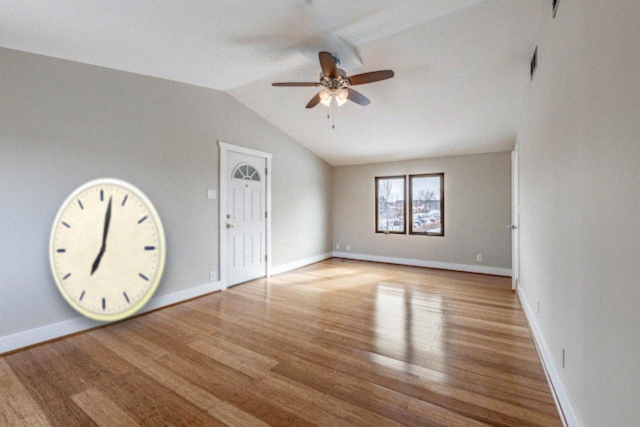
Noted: 7h02
